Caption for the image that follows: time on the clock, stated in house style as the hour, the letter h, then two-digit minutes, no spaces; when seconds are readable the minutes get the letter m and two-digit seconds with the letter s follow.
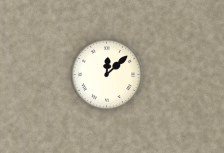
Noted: 12h08
